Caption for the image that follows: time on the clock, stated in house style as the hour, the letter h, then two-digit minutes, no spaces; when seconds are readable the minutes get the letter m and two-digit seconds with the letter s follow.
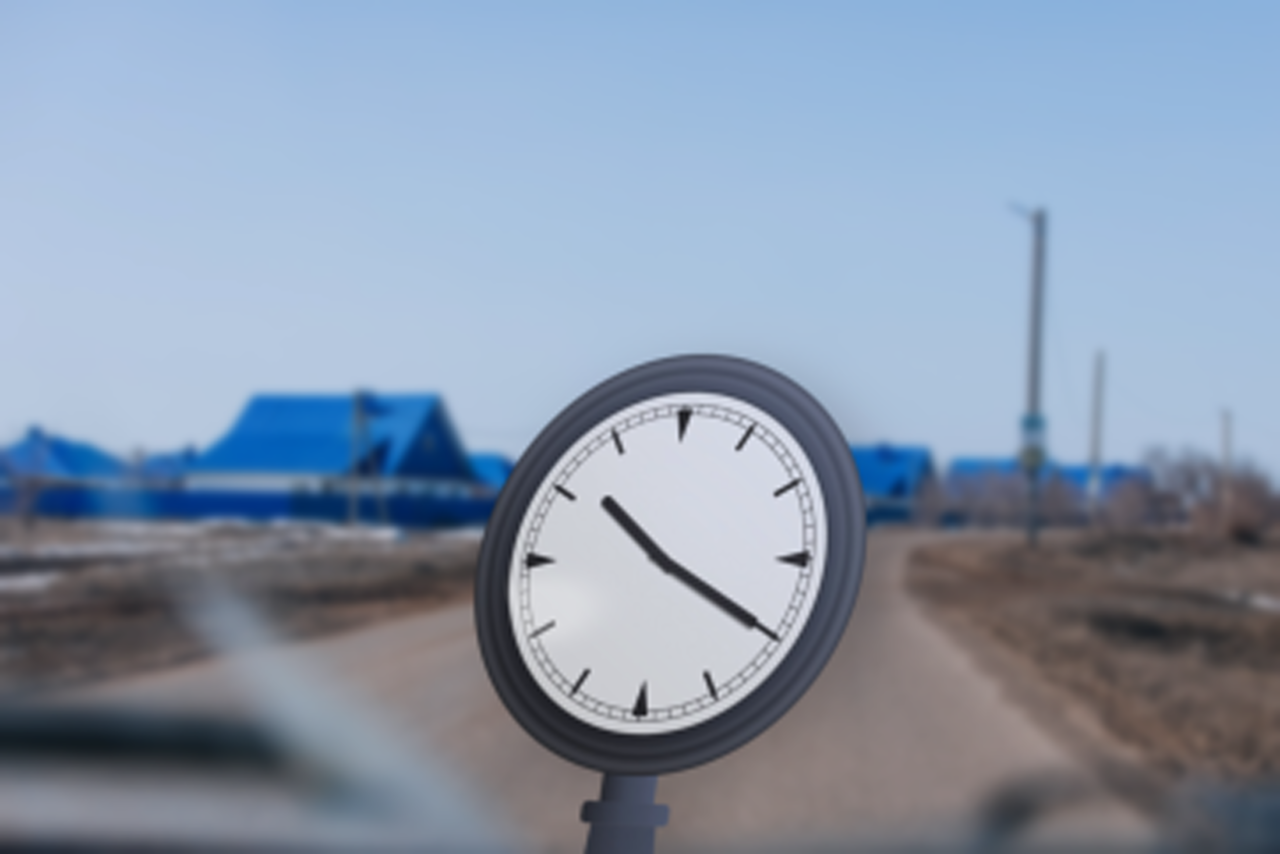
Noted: 10h20
